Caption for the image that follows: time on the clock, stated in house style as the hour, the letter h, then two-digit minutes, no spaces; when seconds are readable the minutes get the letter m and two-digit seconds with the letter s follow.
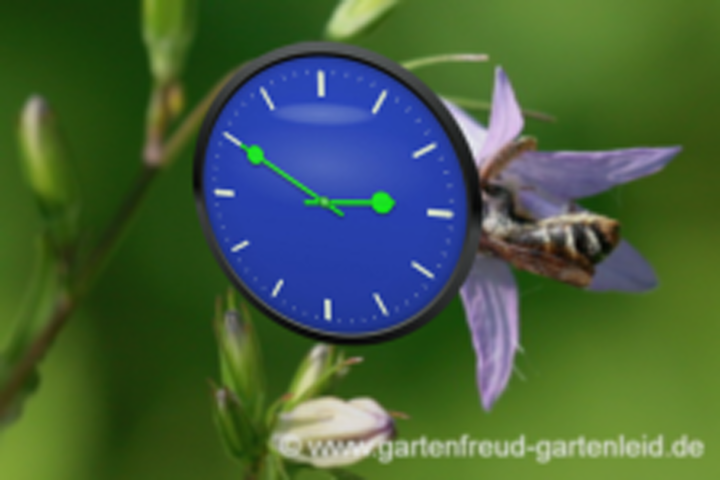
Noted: 2h50
